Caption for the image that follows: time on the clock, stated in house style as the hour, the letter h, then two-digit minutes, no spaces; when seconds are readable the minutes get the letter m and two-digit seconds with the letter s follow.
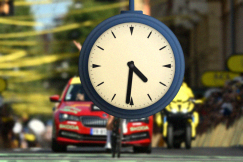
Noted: 4h31
